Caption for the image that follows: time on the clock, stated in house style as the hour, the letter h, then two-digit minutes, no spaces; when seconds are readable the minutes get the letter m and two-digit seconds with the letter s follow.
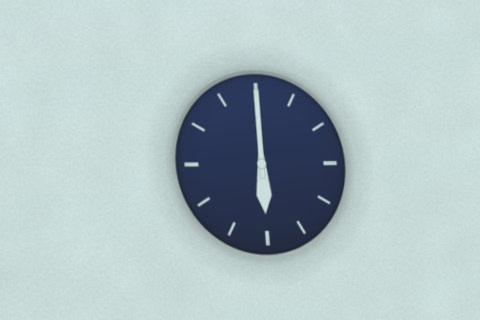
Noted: 6h00
